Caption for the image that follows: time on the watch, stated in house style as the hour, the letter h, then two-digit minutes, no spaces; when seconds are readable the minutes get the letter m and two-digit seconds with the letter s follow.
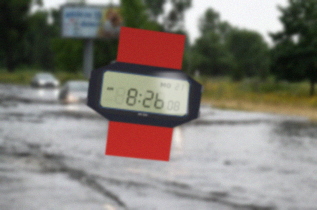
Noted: 8h26m08s
